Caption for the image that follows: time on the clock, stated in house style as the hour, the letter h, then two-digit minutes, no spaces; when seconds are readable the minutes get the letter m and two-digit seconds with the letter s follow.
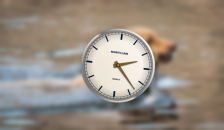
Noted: 2h23
